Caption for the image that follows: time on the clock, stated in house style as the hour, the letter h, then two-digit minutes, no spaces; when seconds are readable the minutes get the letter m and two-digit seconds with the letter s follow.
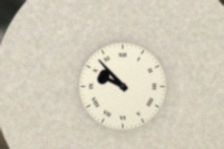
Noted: 9h53
